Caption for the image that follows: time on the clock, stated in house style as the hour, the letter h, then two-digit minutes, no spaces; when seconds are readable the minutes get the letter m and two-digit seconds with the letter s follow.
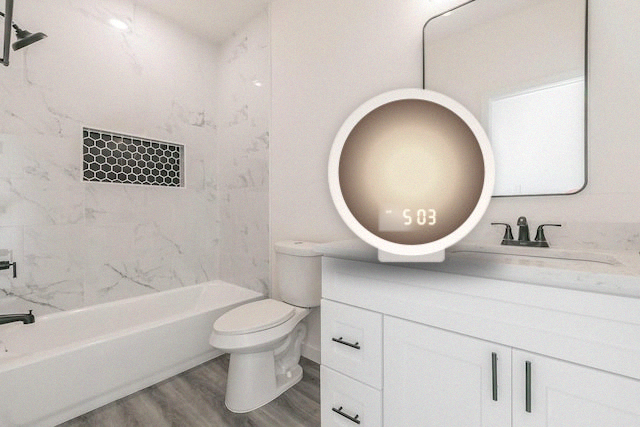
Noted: 5h03
